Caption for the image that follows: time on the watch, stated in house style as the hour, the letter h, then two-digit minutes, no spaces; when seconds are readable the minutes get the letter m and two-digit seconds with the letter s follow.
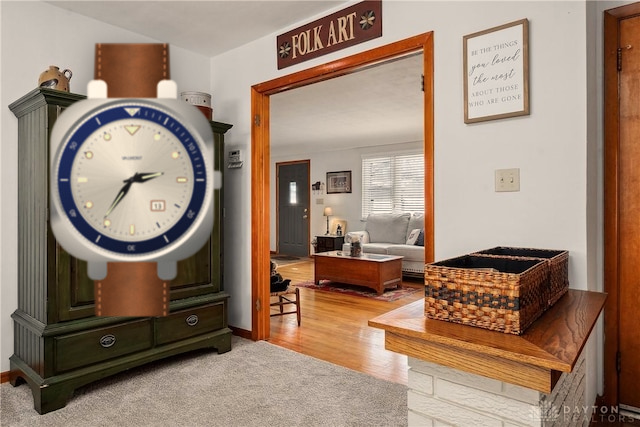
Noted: 2h36
